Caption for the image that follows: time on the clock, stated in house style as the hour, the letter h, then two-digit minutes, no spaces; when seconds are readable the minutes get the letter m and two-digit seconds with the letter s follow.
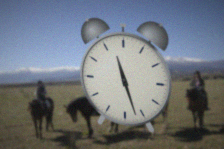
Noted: 11h27
